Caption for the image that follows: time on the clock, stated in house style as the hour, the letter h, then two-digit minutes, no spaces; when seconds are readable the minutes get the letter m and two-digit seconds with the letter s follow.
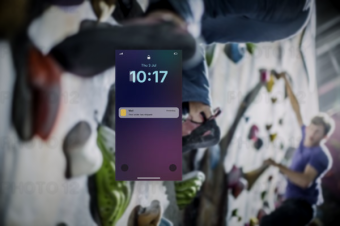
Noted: 10h17
